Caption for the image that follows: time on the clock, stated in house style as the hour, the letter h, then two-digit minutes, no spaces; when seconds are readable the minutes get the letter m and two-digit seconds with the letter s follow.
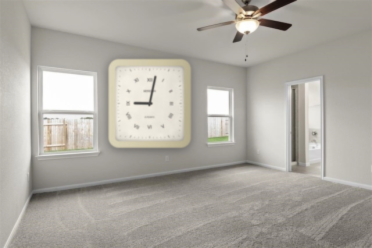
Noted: 9h02
